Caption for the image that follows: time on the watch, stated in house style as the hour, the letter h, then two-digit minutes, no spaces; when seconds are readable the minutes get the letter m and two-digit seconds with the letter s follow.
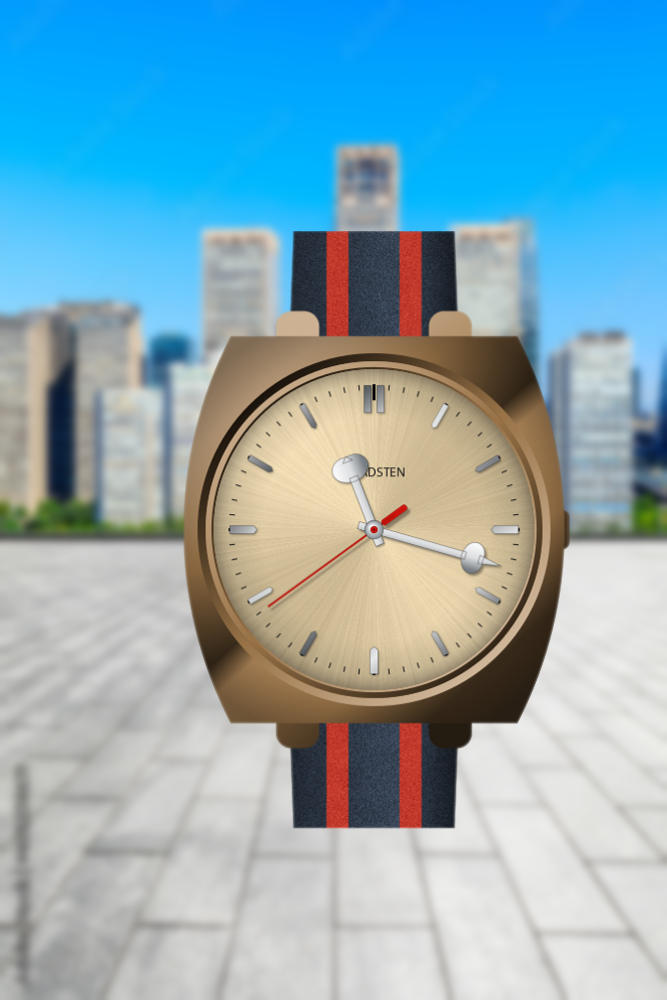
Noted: 11h17m39s
